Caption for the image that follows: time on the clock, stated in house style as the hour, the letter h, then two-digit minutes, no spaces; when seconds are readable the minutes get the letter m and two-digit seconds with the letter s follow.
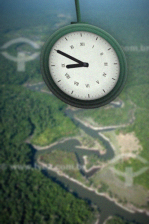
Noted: 8h50
